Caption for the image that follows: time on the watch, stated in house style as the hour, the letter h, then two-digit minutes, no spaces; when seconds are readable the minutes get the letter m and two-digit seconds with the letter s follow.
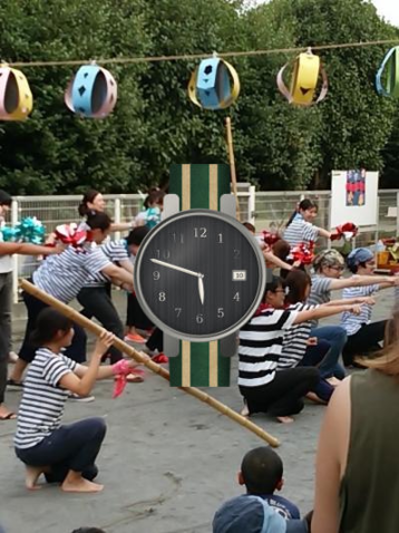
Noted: 5h48
